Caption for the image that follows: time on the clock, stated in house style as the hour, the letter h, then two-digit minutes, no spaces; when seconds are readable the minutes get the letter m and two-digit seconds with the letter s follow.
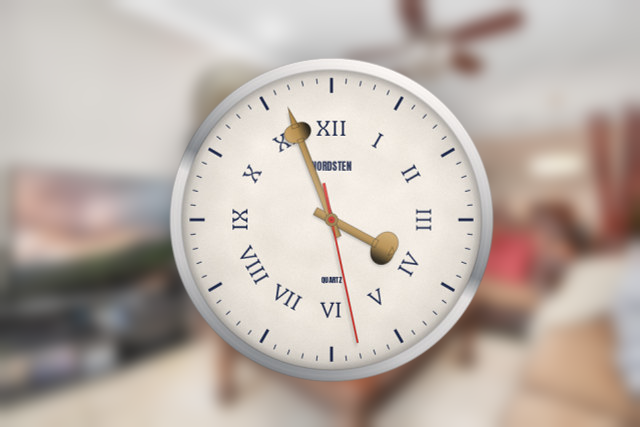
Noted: 3h56m28s
